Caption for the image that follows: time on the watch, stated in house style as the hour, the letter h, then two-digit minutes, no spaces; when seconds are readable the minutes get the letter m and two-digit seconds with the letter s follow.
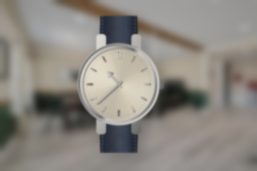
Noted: 10h38
